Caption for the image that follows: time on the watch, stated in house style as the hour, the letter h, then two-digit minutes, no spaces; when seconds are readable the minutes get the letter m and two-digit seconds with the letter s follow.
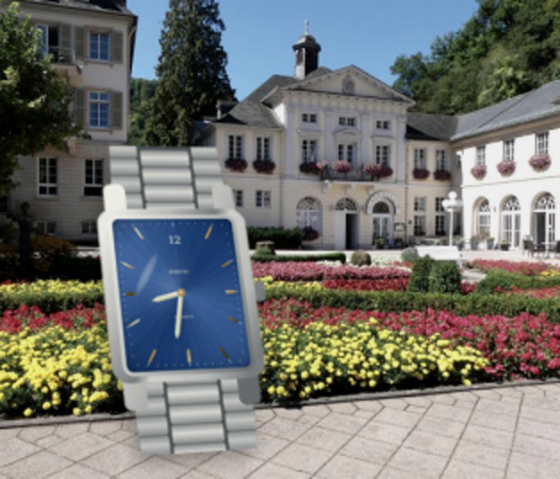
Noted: 8h32
